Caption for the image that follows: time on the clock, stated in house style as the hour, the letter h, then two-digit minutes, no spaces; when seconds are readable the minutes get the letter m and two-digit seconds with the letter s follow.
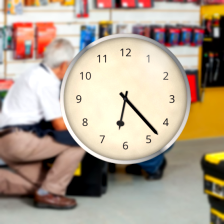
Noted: 6h23
